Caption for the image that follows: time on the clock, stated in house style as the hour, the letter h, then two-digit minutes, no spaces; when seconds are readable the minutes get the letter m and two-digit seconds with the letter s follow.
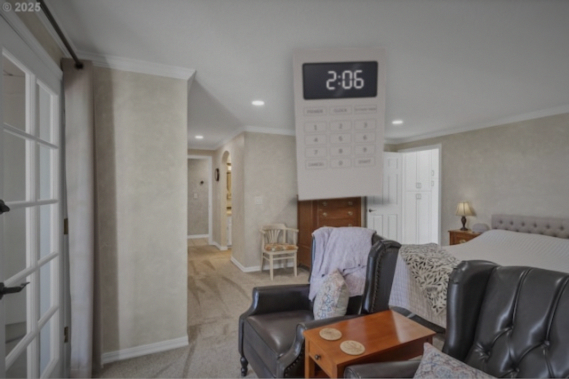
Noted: 2h06
